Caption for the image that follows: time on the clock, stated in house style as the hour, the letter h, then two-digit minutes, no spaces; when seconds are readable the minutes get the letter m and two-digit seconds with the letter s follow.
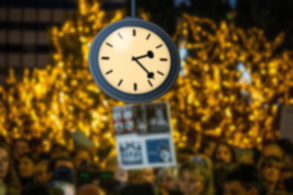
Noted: 2h23
